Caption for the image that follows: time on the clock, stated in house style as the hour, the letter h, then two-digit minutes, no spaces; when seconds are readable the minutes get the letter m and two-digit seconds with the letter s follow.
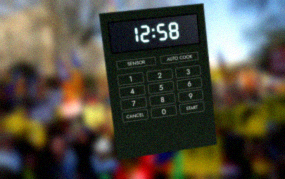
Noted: 12h58
